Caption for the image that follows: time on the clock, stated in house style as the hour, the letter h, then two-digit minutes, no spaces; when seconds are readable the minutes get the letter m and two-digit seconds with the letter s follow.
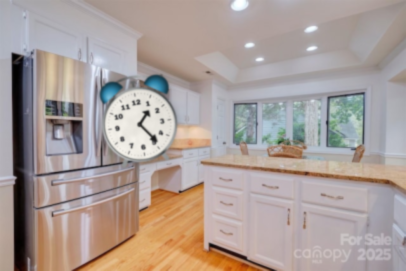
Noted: 1h24
